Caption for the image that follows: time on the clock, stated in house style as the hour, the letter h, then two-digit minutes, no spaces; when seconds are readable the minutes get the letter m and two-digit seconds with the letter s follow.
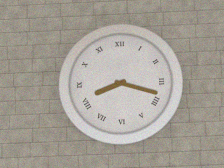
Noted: 8h18
